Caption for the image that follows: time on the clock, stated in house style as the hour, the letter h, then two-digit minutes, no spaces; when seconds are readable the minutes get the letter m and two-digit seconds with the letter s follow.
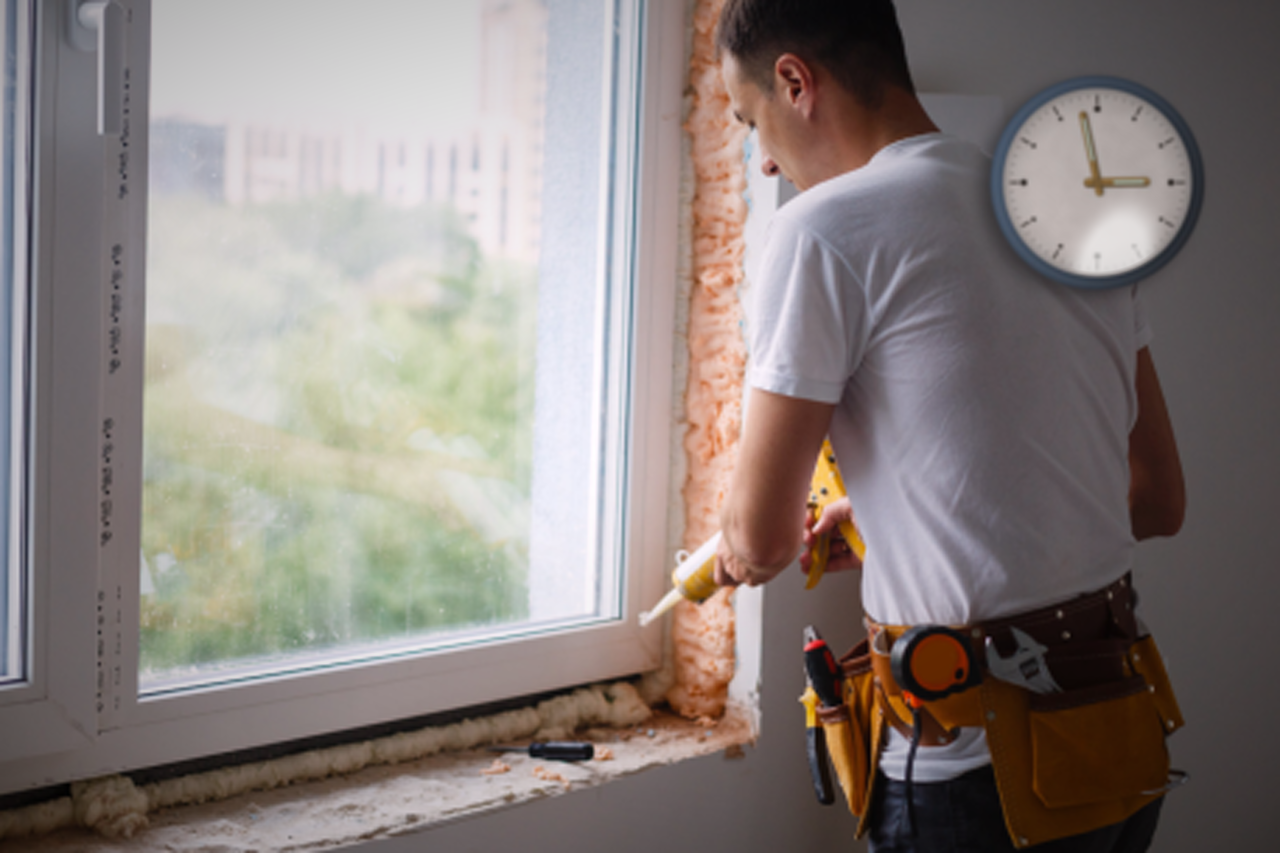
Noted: 2h58
